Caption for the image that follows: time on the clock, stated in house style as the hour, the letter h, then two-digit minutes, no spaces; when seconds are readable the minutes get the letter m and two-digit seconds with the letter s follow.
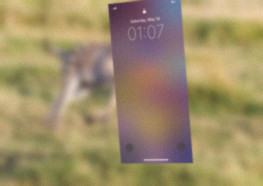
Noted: 1h07
